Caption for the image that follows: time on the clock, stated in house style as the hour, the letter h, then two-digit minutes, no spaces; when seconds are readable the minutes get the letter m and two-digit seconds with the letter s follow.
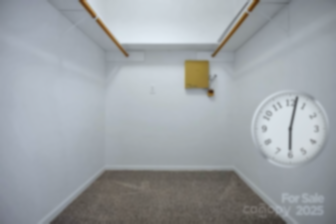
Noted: 6h02
